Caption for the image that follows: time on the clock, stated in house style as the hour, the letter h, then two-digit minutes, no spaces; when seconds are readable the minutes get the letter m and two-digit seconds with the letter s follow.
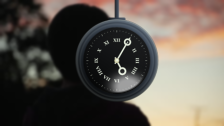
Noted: 5h05
